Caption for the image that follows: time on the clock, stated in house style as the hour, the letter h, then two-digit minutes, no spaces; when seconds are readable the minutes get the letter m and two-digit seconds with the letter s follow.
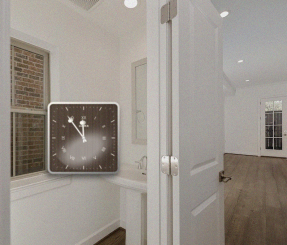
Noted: 11h54
